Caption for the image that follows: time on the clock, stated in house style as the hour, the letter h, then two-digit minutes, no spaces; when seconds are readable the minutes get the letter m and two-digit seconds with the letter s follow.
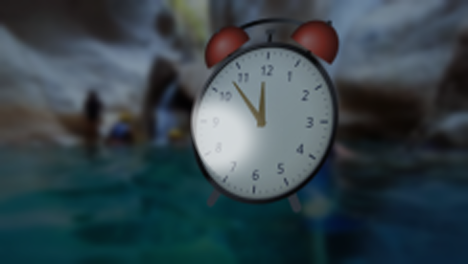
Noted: 11h53
